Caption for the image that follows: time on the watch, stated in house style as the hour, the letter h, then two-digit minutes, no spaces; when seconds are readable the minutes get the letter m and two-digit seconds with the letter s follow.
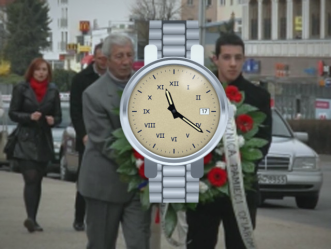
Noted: 11h21
